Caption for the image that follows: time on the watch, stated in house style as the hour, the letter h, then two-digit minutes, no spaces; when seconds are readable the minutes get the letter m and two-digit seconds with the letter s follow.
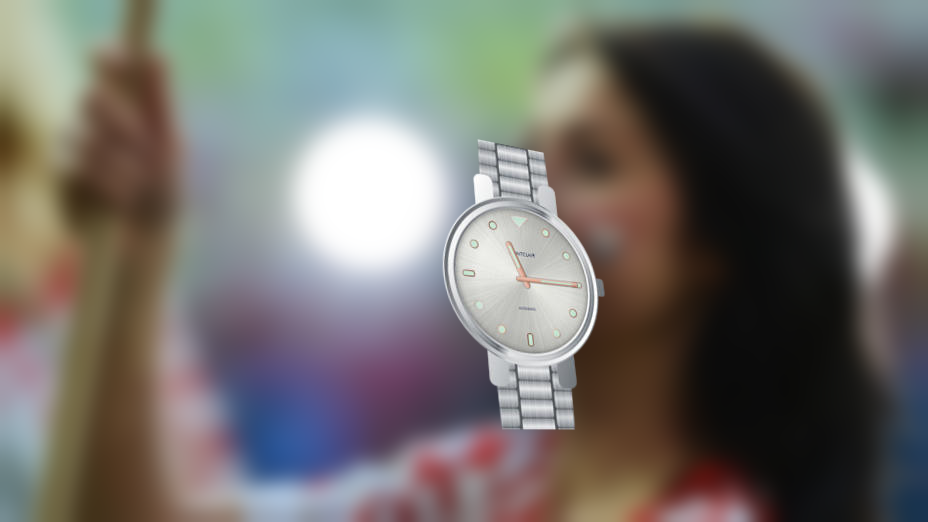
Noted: 11h15
